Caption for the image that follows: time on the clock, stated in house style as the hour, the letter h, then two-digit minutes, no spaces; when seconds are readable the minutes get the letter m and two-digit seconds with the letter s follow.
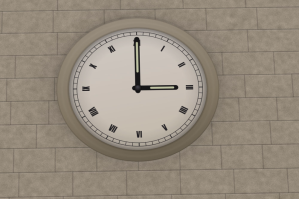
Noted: 3h00
